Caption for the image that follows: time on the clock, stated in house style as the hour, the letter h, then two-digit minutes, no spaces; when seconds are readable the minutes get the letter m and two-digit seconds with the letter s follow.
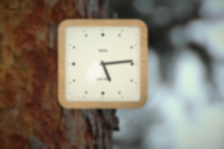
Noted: 5h14
